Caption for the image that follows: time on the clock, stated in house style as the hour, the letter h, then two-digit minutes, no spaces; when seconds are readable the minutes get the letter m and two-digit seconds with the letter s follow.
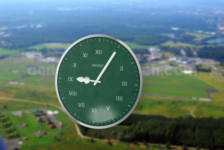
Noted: 9h05
